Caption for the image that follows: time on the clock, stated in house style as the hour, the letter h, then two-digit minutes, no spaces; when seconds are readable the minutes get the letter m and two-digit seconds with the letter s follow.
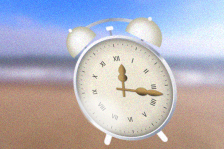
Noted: 12h17
